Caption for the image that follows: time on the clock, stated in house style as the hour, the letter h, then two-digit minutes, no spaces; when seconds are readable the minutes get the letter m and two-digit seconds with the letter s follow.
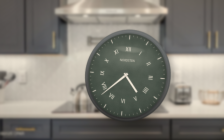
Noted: 4h38
